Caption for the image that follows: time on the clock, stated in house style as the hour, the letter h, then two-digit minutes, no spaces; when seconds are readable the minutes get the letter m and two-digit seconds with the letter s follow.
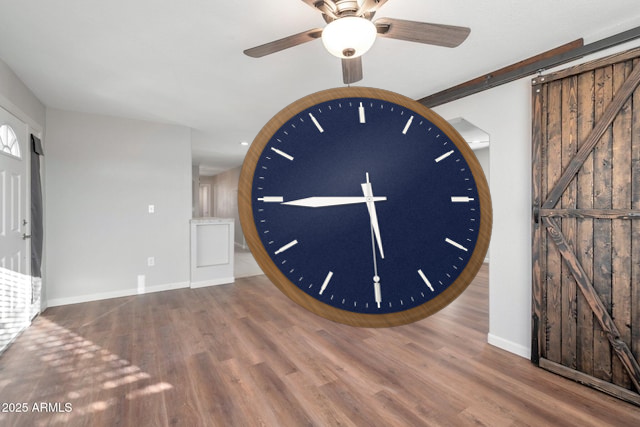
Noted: 5h44m30s
